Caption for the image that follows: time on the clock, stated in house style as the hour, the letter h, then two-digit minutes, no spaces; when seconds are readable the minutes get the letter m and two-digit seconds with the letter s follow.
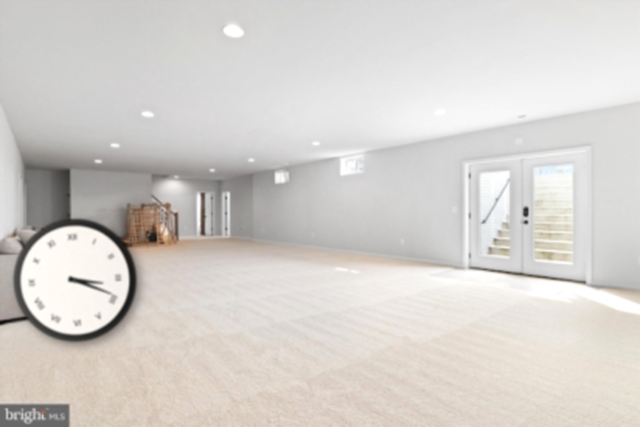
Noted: 3h19
